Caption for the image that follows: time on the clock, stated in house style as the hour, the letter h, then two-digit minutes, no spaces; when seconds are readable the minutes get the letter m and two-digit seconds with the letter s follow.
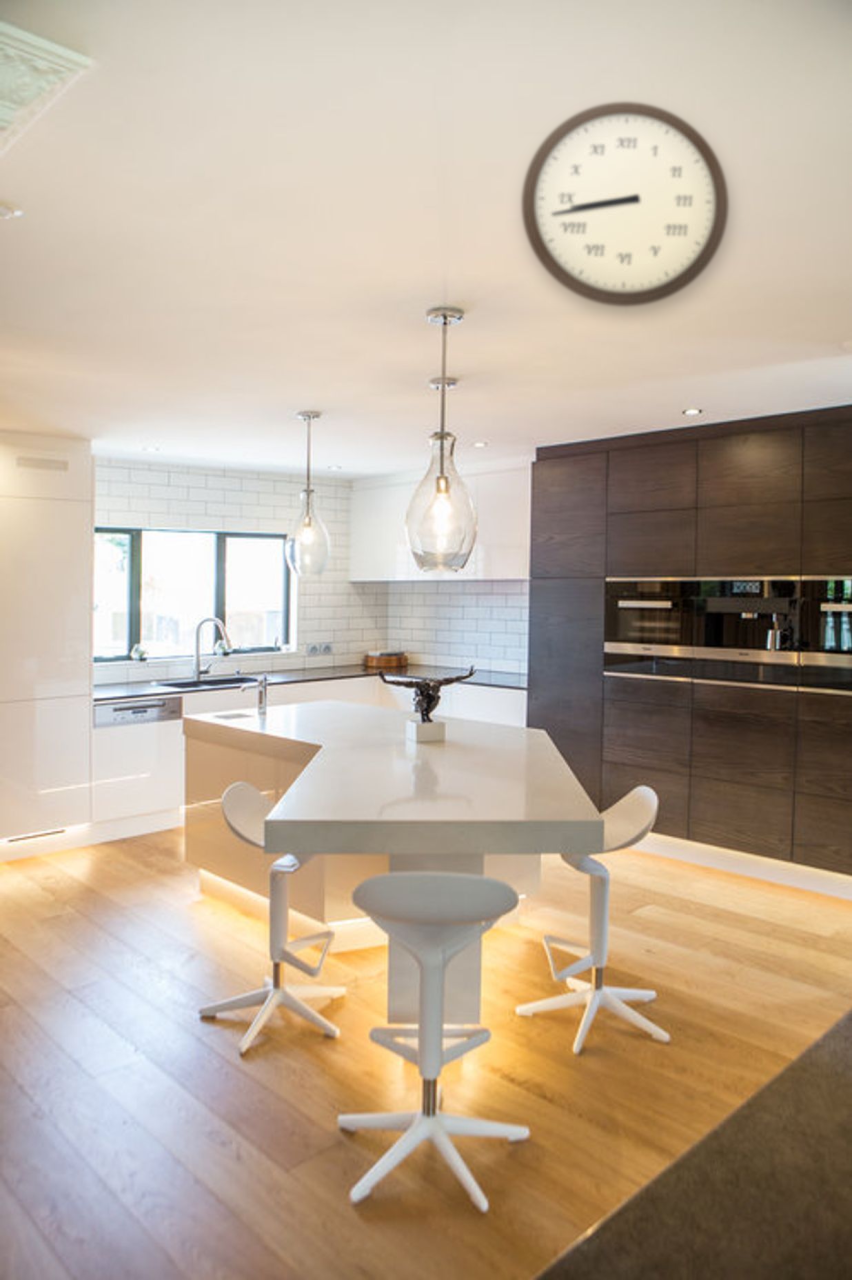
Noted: 8h43
